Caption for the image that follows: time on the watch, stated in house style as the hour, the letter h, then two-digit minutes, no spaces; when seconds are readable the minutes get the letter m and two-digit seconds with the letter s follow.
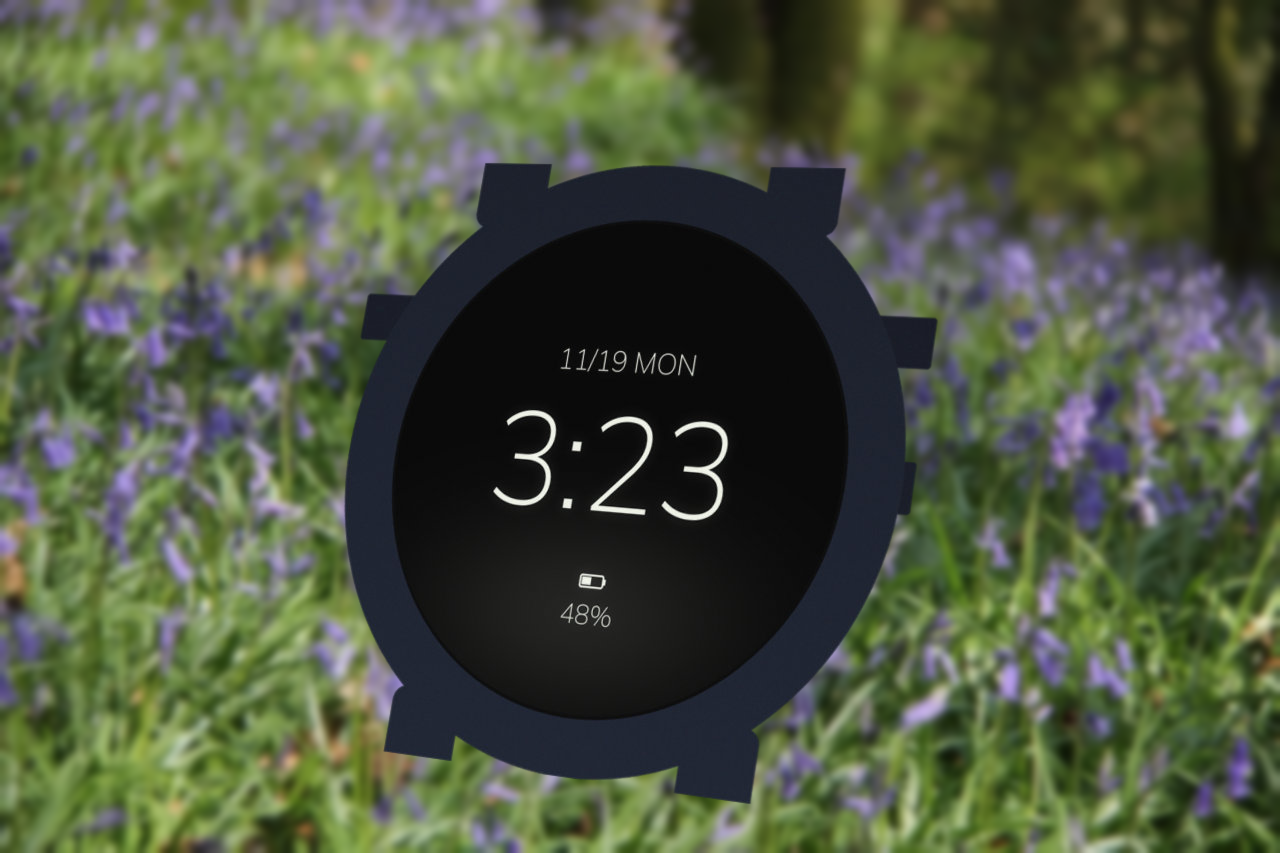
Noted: 3h23
